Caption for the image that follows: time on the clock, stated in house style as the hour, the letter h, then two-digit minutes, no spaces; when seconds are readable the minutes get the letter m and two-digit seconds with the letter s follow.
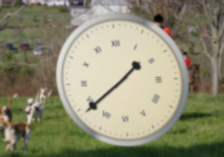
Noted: 1h39
